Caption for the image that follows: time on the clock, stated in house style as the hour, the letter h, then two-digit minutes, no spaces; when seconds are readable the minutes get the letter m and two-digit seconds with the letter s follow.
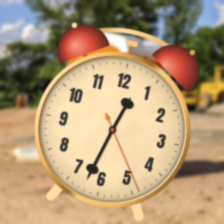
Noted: 12h32m24s
